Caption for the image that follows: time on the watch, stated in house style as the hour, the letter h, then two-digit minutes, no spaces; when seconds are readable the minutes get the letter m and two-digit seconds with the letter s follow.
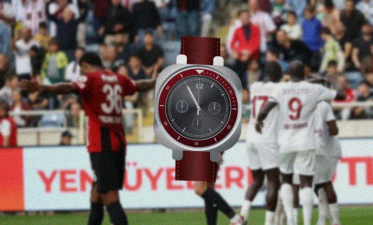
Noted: 10h55
